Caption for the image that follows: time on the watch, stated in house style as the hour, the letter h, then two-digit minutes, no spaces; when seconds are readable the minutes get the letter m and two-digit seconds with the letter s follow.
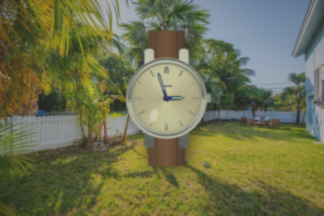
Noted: 2h57
